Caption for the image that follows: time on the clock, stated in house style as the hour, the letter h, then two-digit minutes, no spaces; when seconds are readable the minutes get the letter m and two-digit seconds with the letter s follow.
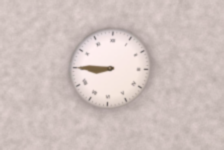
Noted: 8h45
